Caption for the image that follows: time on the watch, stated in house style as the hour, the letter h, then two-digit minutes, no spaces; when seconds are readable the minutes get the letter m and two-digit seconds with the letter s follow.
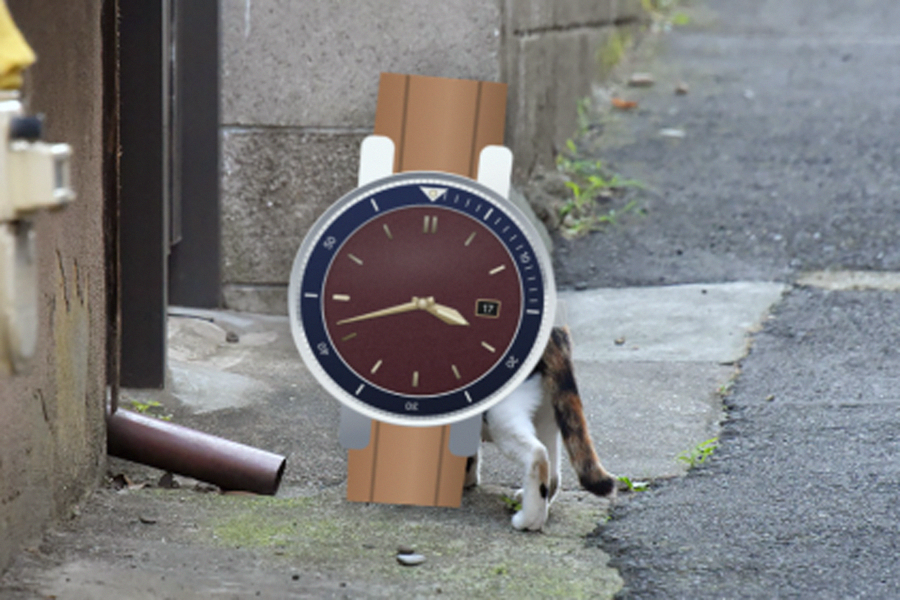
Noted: 3h42
